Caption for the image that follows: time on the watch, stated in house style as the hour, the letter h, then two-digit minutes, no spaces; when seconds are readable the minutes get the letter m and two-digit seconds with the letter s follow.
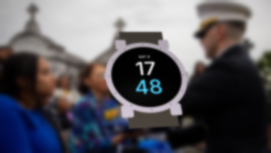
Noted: 17h48
